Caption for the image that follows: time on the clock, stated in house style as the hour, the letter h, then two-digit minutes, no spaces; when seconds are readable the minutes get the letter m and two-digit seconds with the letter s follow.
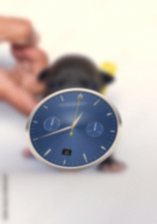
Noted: 12h40
